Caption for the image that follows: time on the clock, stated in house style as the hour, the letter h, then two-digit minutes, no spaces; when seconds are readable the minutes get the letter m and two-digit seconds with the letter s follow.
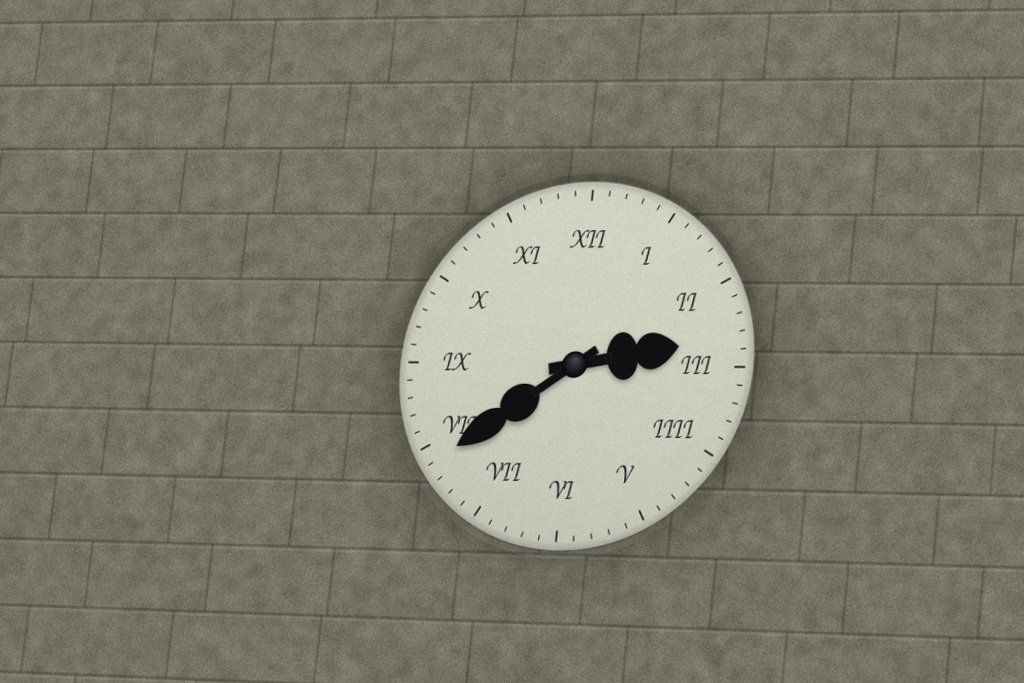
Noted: 2h39
